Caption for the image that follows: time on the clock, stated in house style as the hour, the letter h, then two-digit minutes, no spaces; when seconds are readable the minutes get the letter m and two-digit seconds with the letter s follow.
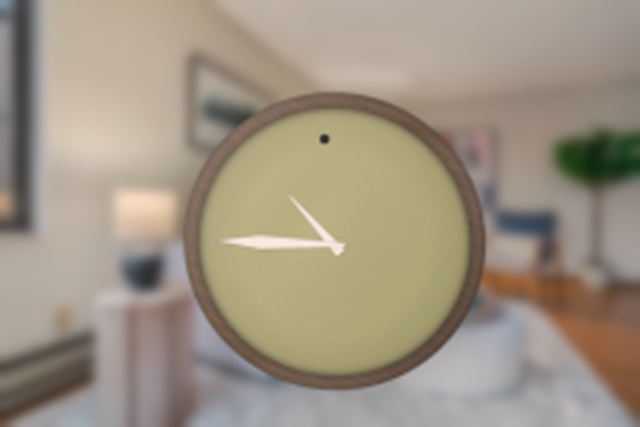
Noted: 10h46
